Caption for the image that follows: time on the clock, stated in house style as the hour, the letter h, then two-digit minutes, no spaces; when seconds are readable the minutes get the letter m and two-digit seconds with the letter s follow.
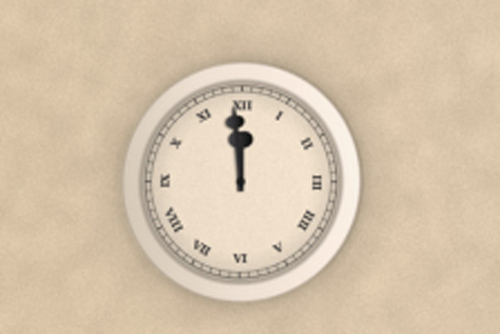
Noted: 11h59
